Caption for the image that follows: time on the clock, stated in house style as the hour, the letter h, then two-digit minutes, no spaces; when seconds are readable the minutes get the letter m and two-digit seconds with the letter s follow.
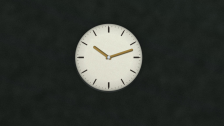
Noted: 10h12
